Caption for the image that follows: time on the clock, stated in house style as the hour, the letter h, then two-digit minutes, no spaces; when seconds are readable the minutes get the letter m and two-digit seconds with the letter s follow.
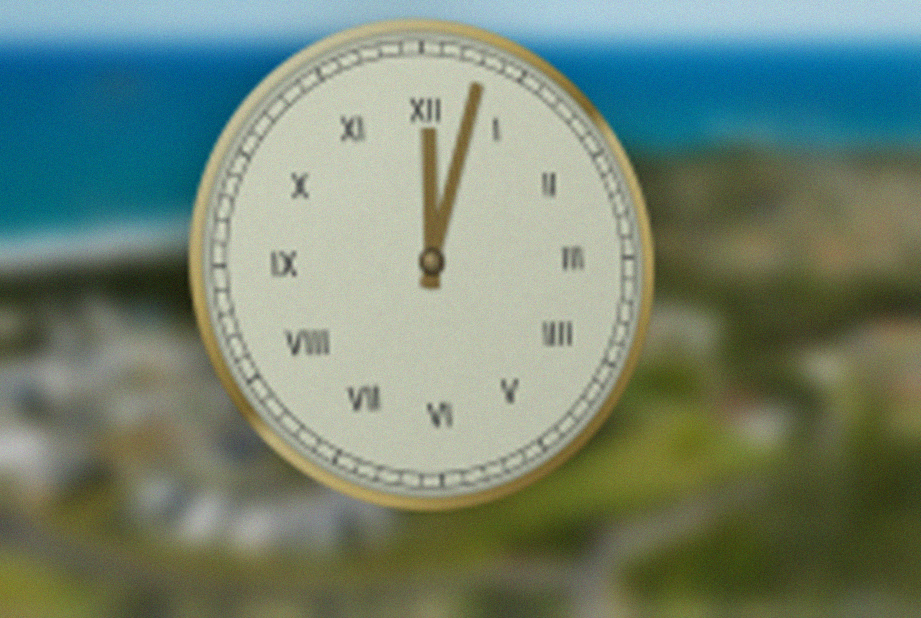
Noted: 12h03
